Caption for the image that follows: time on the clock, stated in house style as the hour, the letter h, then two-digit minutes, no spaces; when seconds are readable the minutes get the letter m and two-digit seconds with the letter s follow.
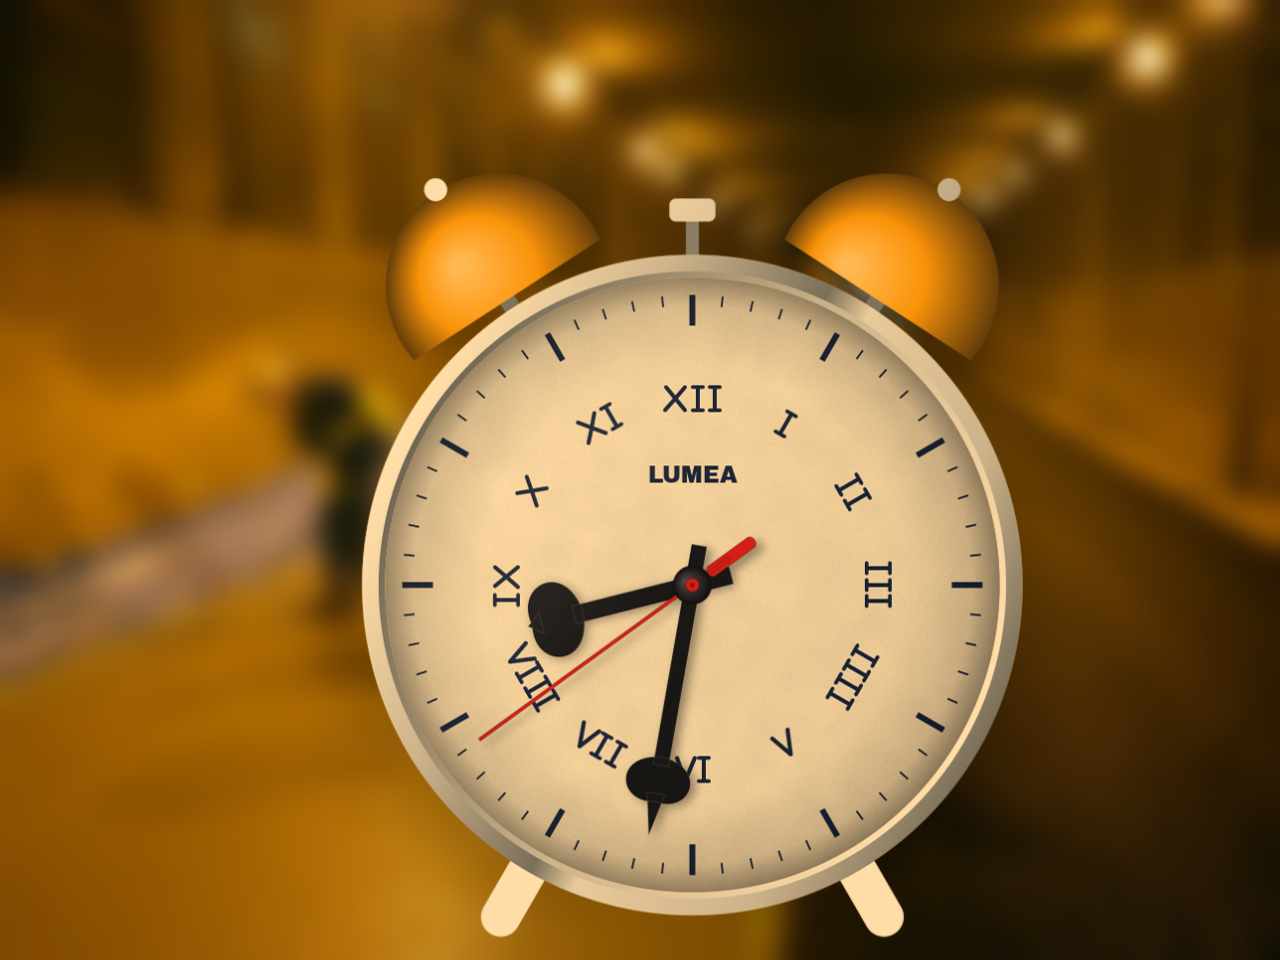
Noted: 8h31m39s
